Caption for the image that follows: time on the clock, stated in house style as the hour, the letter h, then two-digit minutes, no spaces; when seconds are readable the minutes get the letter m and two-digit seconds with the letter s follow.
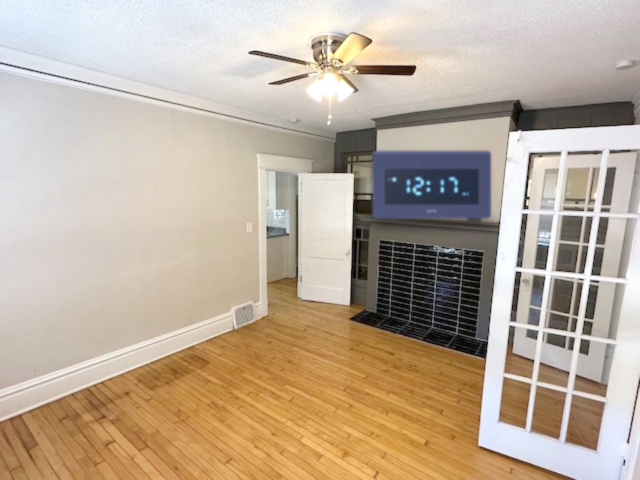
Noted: 12h17
